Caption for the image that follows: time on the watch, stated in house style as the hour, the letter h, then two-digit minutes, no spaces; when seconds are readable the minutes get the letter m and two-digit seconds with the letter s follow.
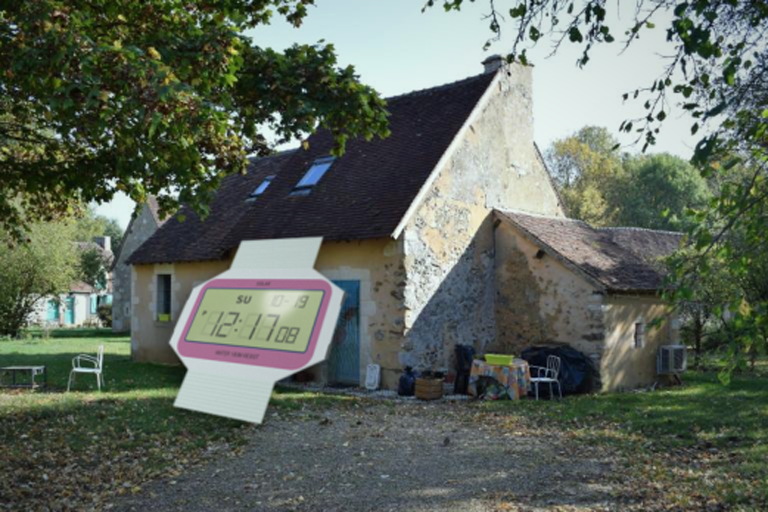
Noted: 12h17m08s
